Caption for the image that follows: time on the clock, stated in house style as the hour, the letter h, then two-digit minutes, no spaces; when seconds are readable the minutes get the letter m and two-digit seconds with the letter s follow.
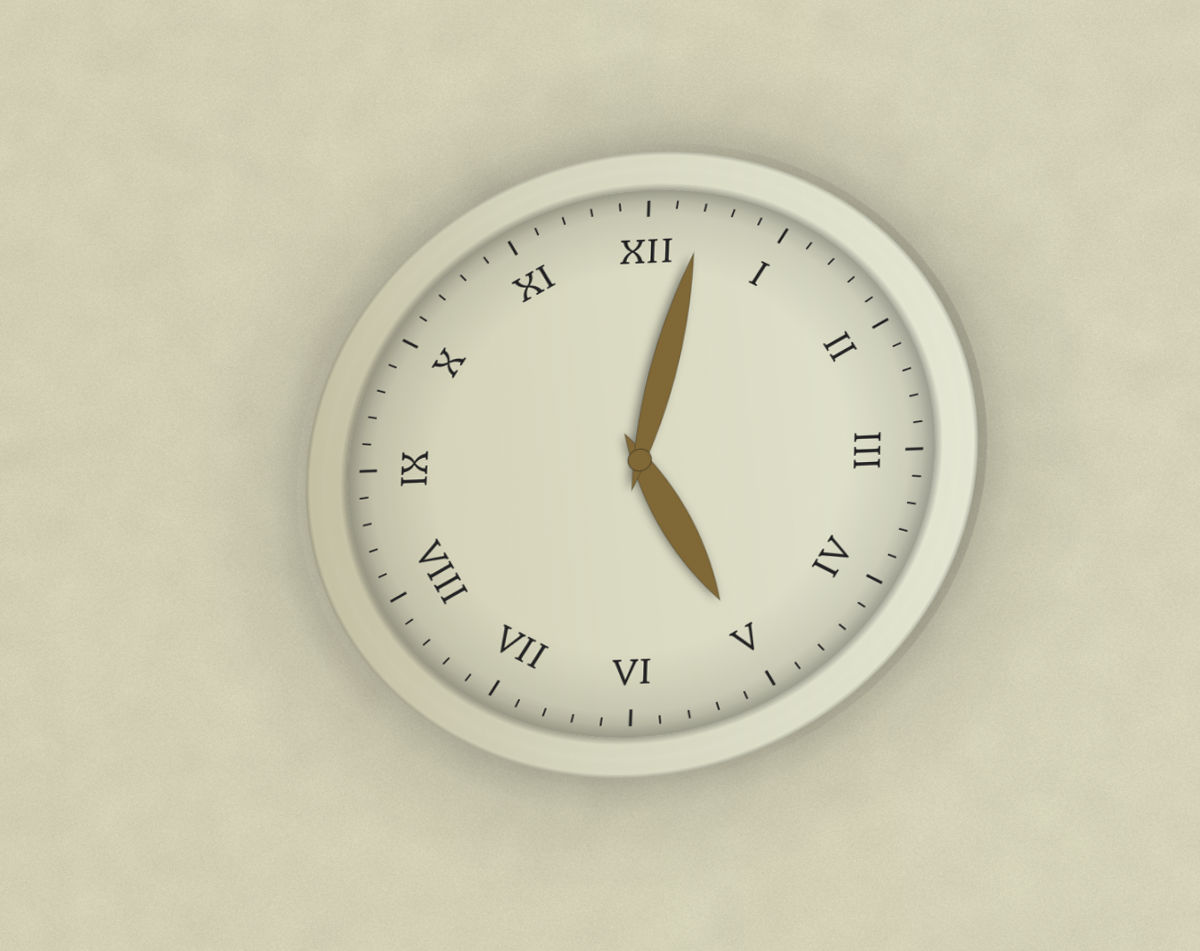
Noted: 5h02
